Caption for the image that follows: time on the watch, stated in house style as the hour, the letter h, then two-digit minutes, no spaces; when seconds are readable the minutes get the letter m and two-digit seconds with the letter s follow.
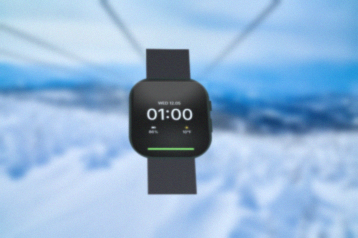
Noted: 1h00
